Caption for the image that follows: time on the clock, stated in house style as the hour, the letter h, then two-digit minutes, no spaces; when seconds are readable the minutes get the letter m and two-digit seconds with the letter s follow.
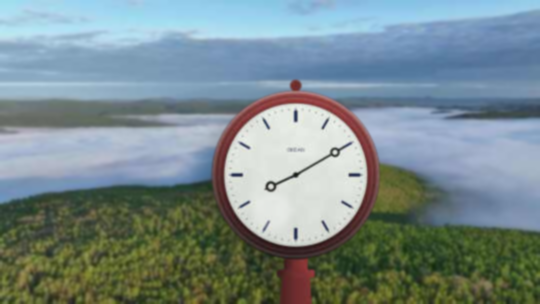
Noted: 8h10
